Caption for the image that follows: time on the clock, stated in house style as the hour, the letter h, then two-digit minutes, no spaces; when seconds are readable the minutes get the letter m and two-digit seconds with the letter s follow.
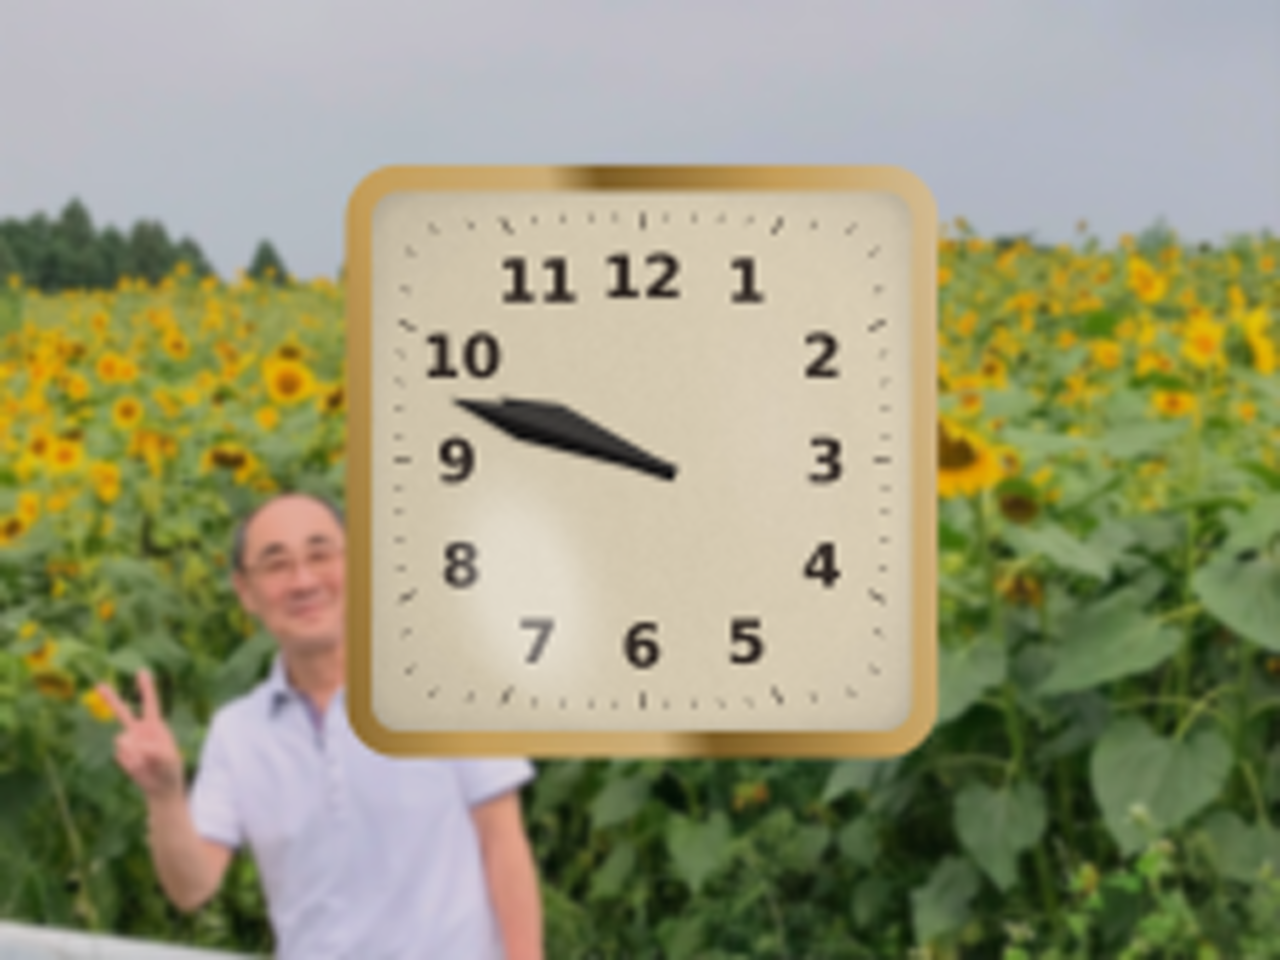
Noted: 9h48
